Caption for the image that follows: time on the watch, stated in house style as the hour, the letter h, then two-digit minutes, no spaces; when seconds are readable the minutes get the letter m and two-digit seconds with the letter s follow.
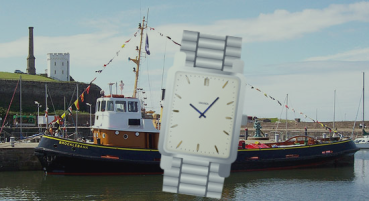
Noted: 10h06
